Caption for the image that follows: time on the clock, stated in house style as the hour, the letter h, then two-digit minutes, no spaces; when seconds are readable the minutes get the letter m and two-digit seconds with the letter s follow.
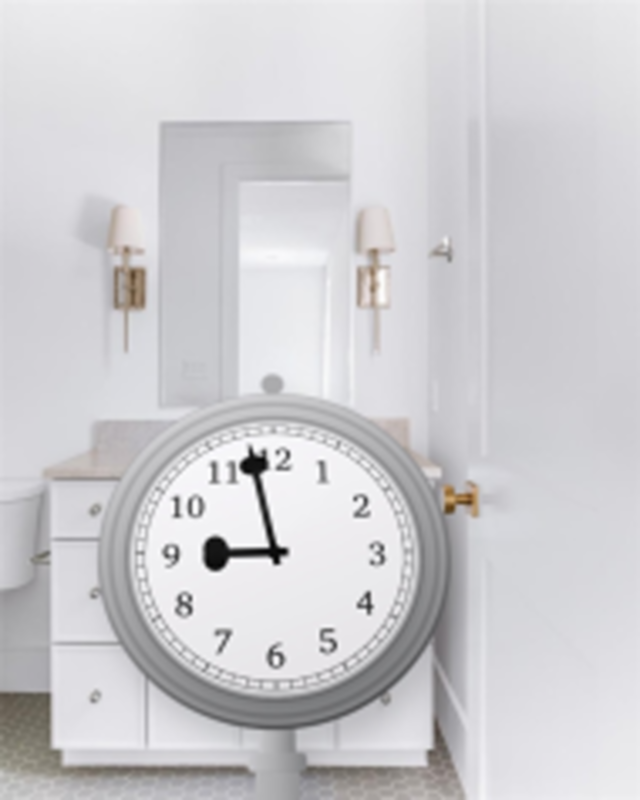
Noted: 8h58
